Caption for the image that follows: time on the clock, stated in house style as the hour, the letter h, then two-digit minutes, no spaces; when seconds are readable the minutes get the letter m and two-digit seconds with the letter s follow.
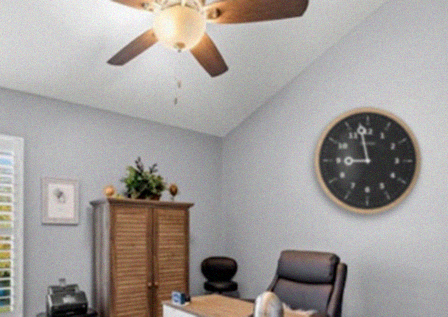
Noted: 8h58
